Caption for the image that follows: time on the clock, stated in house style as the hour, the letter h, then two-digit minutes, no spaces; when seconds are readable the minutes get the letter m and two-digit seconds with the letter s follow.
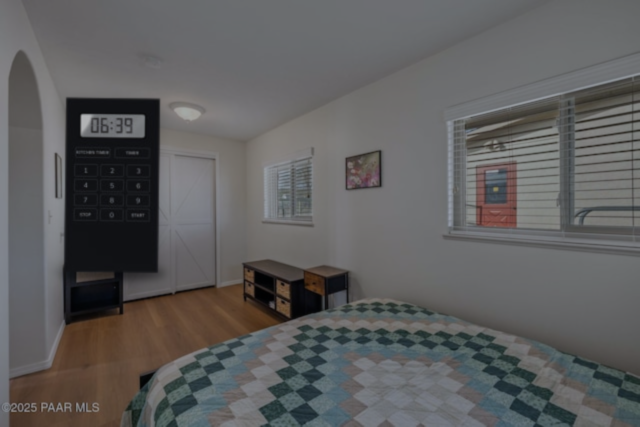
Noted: 6h39
